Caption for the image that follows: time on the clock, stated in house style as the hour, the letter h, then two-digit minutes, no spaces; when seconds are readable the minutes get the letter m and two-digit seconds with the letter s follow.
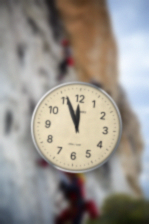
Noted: 11h56
